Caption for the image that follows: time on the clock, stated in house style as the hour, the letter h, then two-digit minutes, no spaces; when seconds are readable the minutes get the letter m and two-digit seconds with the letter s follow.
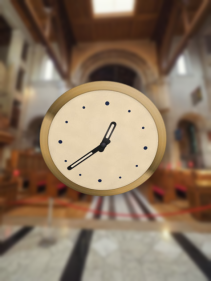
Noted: 12h38
